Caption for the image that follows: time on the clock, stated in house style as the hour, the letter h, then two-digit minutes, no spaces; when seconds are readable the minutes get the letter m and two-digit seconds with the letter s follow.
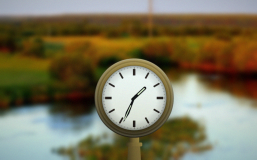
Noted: 1h34
